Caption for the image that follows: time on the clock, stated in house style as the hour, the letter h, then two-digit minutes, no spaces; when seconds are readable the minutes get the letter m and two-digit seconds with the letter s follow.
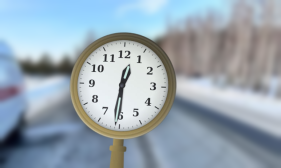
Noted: 12h31
